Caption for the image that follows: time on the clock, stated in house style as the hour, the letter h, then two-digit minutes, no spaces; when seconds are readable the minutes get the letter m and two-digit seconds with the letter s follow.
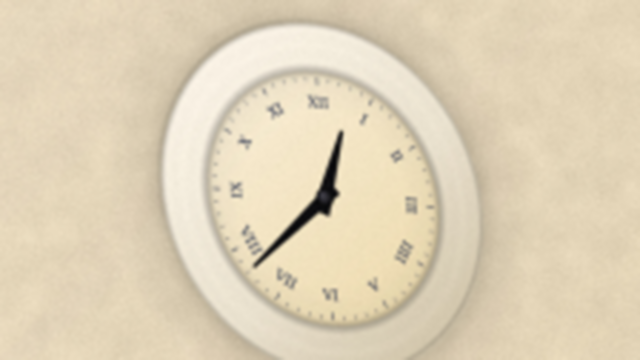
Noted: 12h38
